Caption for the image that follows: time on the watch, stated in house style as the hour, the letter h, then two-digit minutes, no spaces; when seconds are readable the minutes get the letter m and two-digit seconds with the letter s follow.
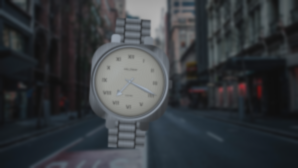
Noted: 7h19
